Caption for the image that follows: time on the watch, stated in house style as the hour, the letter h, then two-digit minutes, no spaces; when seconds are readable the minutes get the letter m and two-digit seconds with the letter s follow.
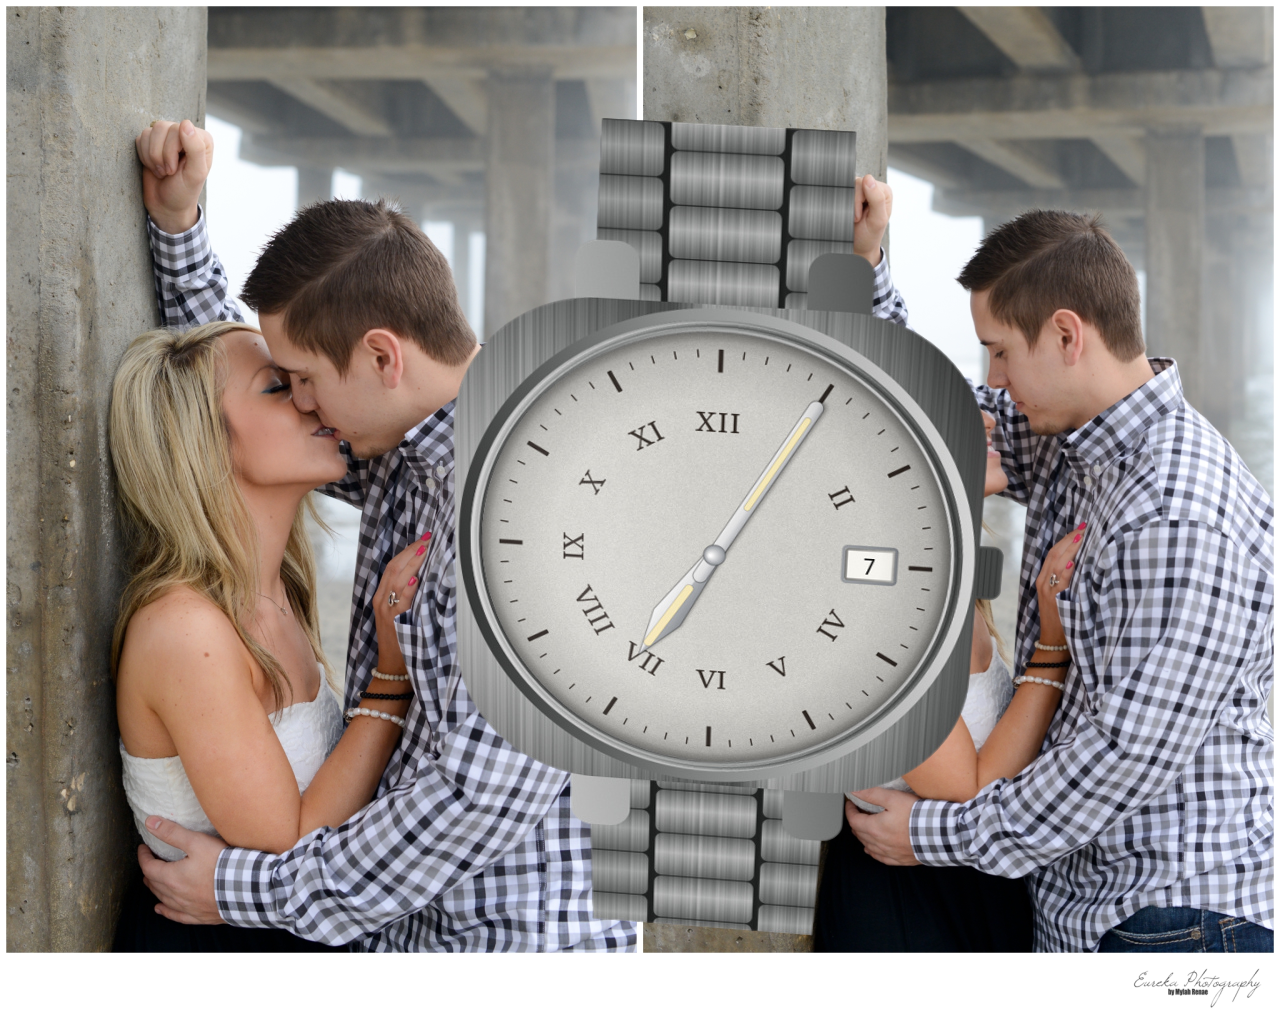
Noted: 7h05
